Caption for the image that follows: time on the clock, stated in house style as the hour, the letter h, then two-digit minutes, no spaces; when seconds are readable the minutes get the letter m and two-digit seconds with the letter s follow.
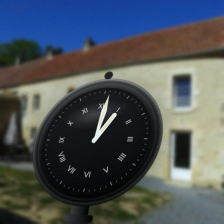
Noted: 1h01
